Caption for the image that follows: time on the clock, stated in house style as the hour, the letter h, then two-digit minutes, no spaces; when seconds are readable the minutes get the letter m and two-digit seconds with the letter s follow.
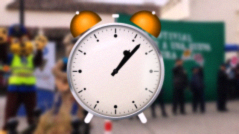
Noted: 1h07
